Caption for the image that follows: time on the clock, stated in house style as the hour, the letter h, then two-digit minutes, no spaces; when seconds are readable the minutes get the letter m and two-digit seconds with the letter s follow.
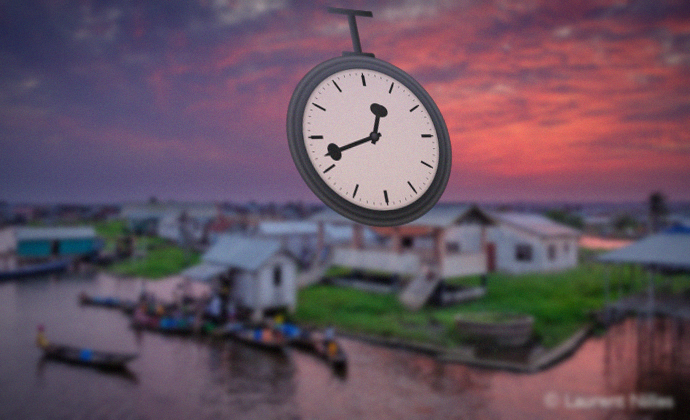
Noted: 12h42
